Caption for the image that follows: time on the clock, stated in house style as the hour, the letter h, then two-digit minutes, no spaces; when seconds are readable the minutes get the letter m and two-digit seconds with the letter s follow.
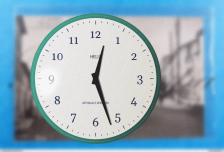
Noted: 12h27
